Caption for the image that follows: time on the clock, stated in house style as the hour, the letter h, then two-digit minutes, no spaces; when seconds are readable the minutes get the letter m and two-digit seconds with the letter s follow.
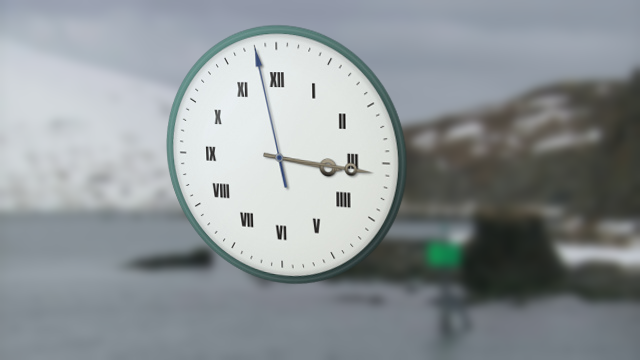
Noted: 3h15m58s
